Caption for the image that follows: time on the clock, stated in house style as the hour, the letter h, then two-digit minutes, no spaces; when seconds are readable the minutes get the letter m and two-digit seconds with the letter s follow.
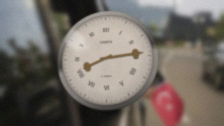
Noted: 8h14
